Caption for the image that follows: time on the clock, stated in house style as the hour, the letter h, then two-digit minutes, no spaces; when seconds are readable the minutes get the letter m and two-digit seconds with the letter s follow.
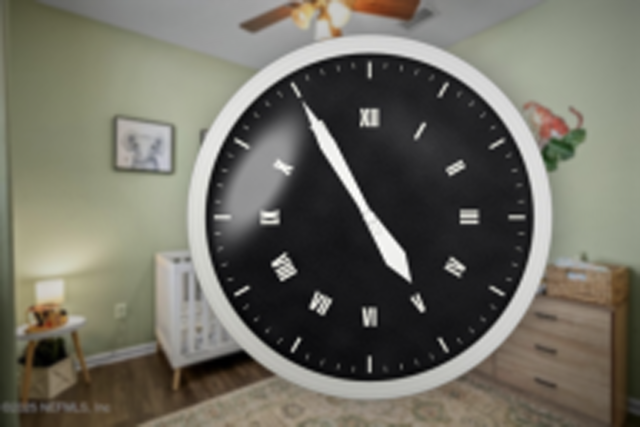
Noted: 4h55
